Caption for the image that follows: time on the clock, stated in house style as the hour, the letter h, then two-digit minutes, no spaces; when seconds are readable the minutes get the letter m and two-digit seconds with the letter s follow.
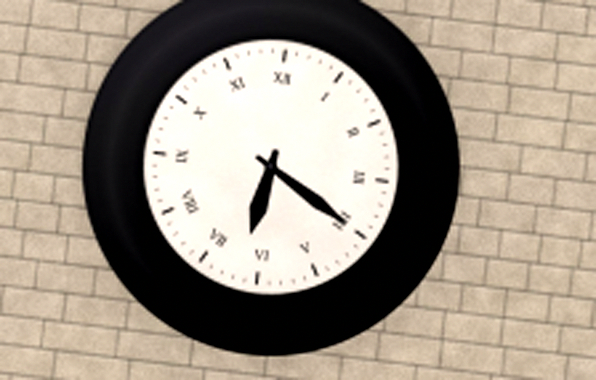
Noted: 6h20
